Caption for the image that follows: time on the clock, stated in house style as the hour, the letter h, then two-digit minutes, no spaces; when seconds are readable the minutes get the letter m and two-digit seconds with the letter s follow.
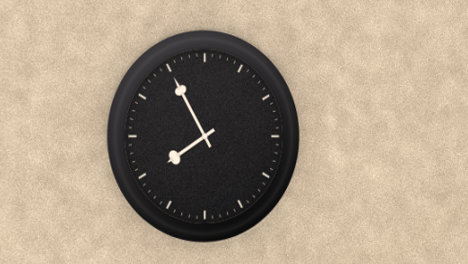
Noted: 7h55
